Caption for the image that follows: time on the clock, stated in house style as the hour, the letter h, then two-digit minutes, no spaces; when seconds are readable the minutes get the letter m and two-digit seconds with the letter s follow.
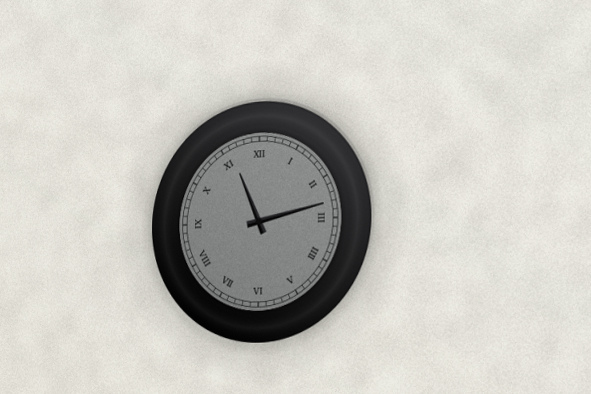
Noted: 11h13
